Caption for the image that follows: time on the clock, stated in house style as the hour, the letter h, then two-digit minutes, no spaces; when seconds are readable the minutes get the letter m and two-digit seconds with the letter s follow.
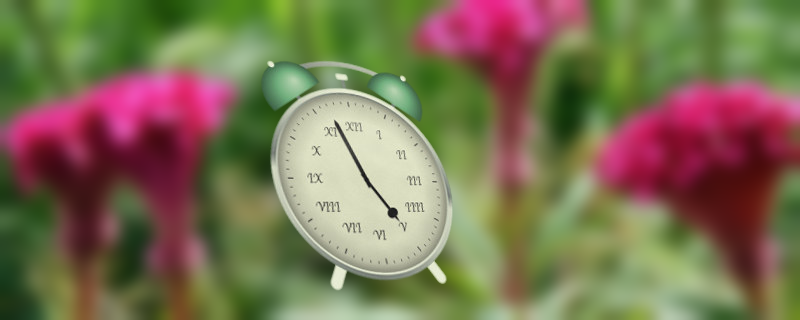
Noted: 4h57
